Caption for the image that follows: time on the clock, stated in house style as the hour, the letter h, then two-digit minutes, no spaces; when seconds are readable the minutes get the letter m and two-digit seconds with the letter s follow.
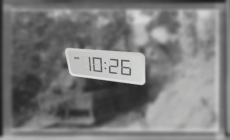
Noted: 10h26
